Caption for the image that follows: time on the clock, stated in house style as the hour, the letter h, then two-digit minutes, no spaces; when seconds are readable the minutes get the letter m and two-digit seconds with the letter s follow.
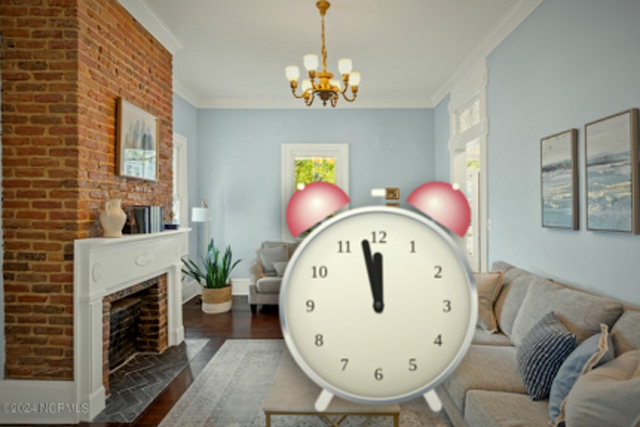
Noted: 11h58
